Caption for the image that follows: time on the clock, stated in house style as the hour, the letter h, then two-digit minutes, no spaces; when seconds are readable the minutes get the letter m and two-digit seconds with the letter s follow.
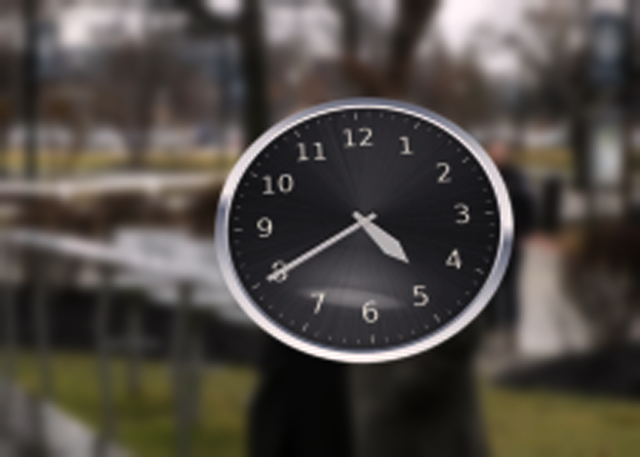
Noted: 4h40
